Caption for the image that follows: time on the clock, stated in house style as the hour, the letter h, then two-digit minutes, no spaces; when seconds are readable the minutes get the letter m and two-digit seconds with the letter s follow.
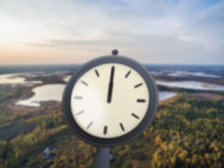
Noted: 12h00
